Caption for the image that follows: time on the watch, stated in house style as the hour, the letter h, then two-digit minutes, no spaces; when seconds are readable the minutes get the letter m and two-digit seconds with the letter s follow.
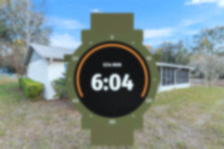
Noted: 6h04
